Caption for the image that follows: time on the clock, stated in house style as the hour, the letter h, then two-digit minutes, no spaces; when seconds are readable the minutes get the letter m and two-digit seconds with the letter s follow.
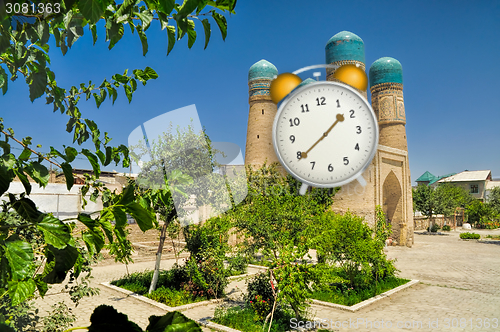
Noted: 1h39
